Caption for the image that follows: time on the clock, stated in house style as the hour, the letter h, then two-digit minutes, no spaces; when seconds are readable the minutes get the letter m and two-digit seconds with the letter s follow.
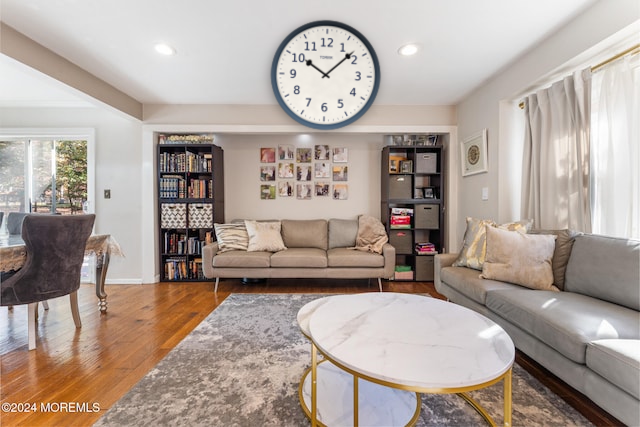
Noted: 10h08
